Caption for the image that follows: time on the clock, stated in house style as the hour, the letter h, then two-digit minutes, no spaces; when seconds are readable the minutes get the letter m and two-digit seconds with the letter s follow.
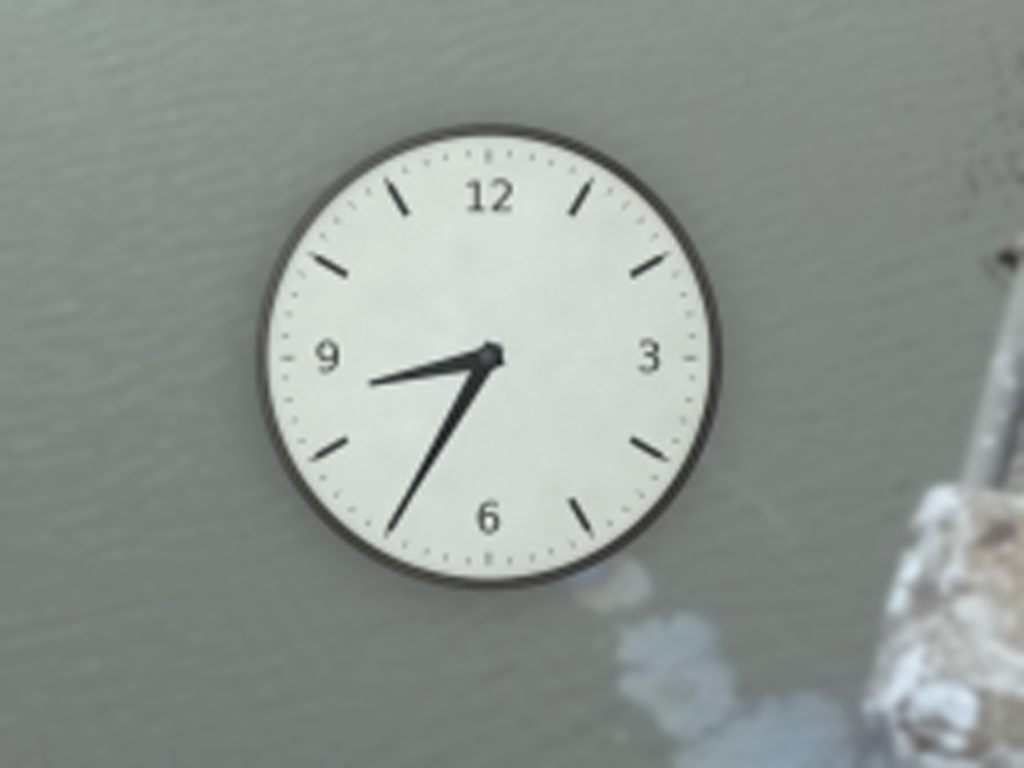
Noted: 8h35
